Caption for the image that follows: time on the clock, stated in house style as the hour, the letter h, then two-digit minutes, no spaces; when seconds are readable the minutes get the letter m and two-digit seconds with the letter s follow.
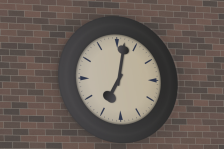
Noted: 7h02
